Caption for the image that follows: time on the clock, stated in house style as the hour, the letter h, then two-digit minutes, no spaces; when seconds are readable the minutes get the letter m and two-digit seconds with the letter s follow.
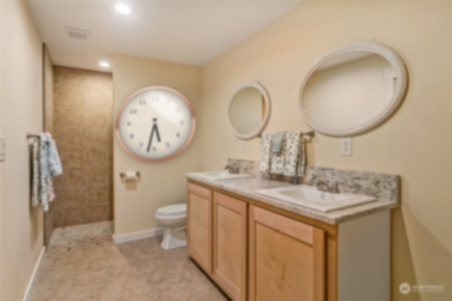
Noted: 5h32
